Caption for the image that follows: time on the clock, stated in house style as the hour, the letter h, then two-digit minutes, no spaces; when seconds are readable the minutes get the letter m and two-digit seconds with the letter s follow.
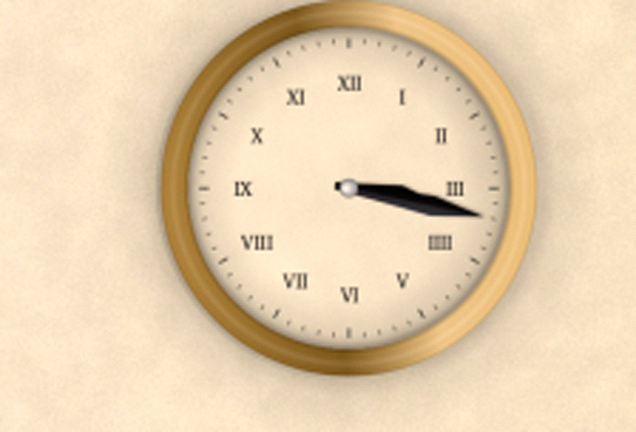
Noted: 3h17
